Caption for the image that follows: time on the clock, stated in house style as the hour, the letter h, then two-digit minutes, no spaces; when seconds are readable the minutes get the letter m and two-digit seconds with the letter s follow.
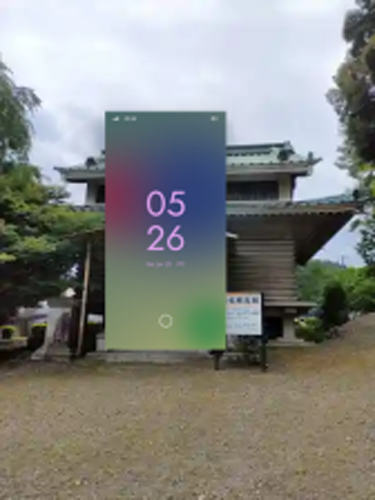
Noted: 5h26
